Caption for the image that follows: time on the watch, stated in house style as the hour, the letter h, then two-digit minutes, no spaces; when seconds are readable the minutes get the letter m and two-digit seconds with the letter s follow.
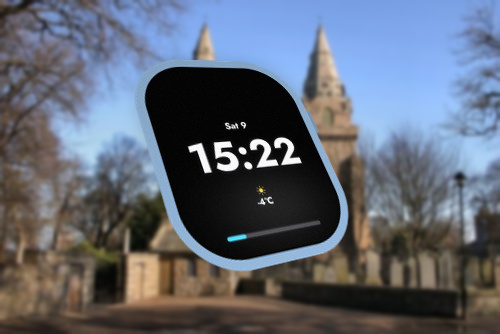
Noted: 15h22
